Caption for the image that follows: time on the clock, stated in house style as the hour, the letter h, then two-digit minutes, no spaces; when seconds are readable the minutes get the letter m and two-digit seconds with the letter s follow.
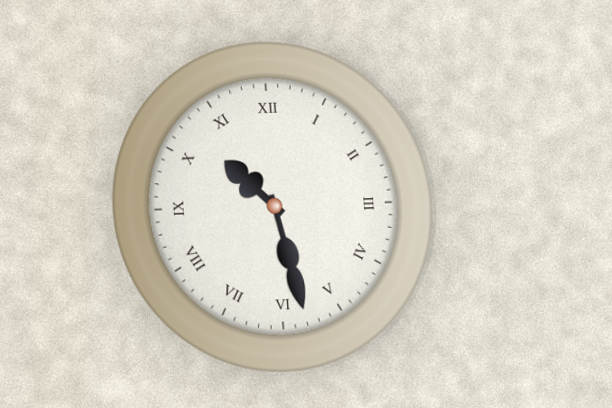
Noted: 10h28
